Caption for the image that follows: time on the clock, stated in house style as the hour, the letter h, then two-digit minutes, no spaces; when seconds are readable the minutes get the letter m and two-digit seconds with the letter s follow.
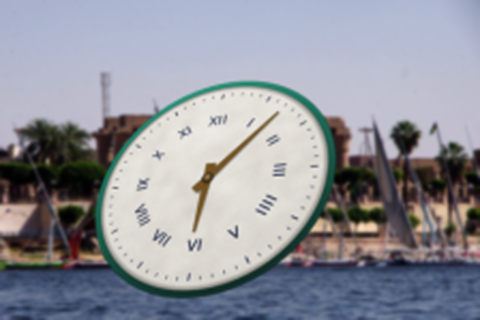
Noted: 6h07
